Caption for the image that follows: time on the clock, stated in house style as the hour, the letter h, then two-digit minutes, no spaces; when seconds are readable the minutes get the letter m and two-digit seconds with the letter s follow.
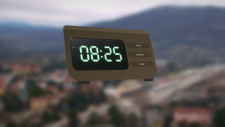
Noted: 8h25
